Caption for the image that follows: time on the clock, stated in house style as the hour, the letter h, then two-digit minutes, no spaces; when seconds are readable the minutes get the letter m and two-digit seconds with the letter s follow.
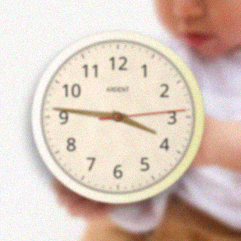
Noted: 3h46m14s
